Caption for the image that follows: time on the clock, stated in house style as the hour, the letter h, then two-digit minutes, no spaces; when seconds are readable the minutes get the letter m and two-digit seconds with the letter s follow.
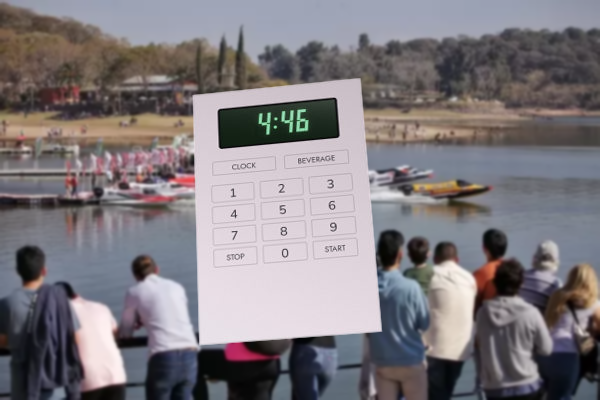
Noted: 4h46
